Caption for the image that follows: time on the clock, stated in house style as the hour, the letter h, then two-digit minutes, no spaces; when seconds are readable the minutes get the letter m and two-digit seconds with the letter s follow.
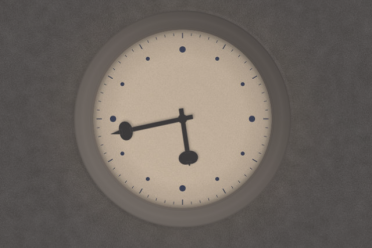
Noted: 5h43
